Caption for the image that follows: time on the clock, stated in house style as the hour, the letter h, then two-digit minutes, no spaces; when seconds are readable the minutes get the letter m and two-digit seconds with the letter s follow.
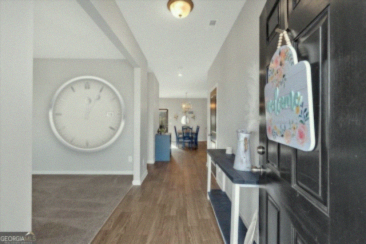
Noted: 12h05
